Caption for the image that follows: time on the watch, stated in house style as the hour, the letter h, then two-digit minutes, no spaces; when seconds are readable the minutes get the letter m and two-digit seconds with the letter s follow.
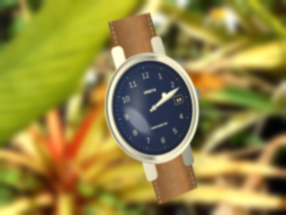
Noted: 2h12
